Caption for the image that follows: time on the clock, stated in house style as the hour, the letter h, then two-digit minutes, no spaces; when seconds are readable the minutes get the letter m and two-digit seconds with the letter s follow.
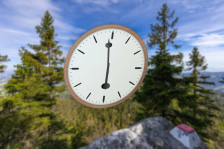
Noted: 5h59
